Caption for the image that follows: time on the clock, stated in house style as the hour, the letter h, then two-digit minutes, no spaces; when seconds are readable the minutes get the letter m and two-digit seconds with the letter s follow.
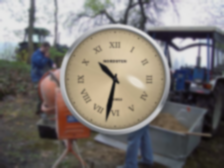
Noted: 10h32
